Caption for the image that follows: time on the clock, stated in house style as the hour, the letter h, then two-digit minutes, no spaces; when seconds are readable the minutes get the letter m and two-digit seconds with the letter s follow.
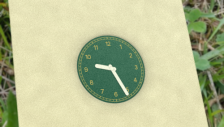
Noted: 9h26
